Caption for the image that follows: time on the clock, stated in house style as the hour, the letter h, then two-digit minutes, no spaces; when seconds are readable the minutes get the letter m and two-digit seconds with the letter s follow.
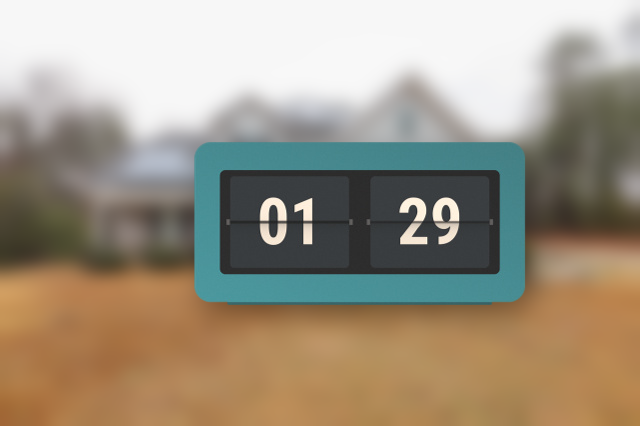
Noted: 1h29
